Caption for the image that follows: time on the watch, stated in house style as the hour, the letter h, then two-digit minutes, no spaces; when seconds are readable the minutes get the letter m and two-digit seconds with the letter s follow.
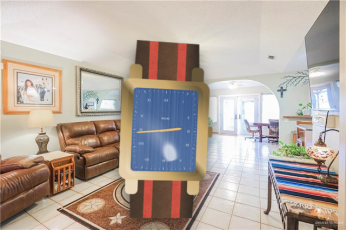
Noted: 2h44
